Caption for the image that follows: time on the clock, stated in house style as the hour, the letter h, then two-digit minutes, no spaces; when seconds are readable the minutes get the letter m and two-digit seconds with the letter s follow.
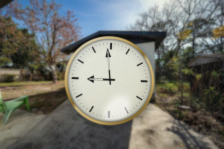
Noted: 8h59
